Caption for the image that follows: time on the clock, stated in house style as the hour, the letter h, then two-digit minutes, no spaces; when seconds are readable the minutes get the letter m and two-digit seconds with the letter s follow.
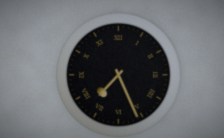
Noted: 7h26
